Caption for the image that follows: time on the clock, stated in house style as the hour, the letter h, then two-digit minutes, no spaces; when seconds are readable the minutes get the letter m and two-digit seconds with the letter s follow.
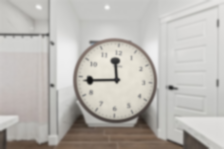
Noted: 11h44
